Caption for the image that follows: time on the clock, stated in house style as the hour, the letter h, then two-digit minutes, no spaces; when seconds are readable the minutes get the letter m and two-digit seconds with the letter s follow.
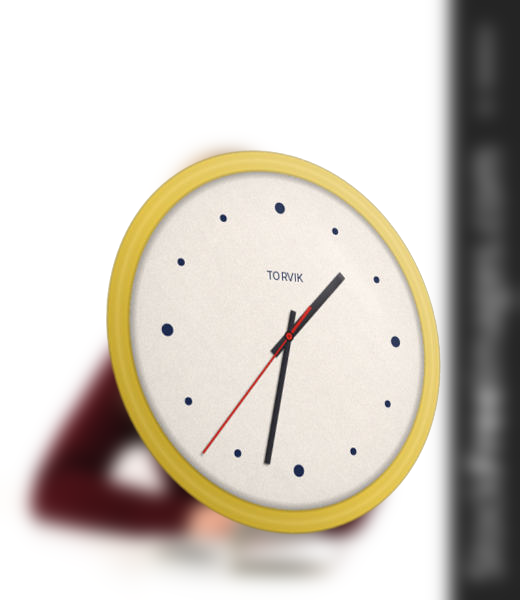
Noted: 1h32m37s
